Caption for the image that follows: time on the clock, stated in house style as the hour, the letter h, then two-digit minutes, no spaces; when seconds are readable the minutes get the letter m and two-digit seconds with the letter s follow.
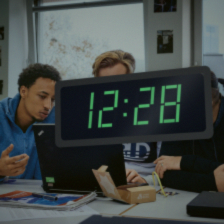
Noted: 12h28
